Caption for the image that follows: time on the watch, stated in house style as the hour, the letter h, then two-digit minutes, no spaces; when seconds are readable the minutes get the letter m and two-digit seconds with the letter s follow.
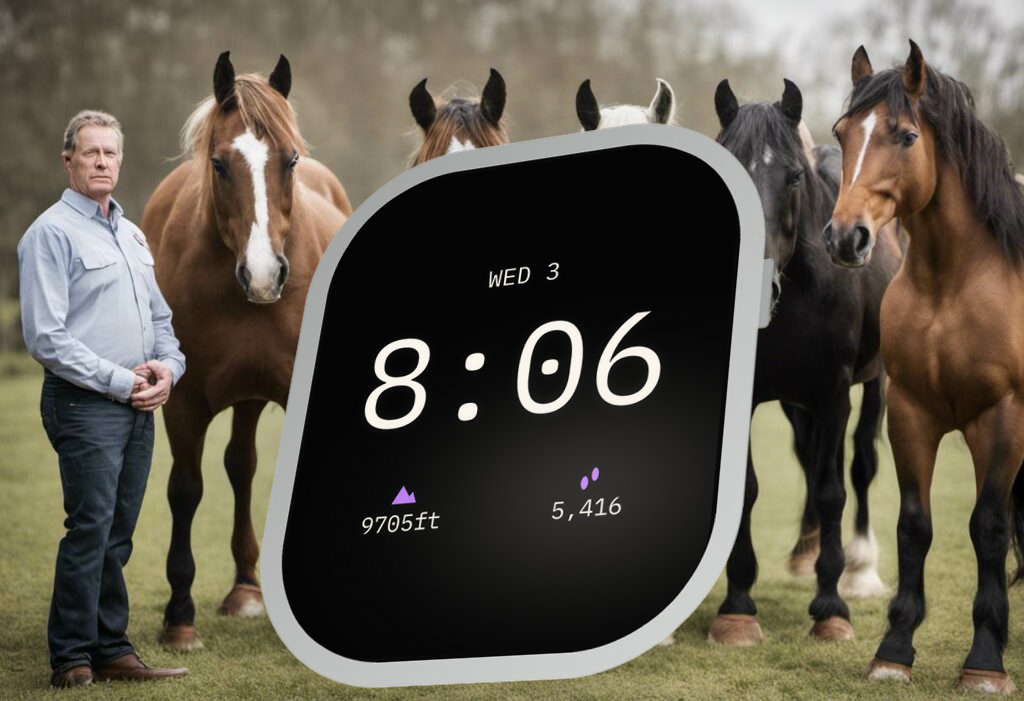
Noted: 8h06
